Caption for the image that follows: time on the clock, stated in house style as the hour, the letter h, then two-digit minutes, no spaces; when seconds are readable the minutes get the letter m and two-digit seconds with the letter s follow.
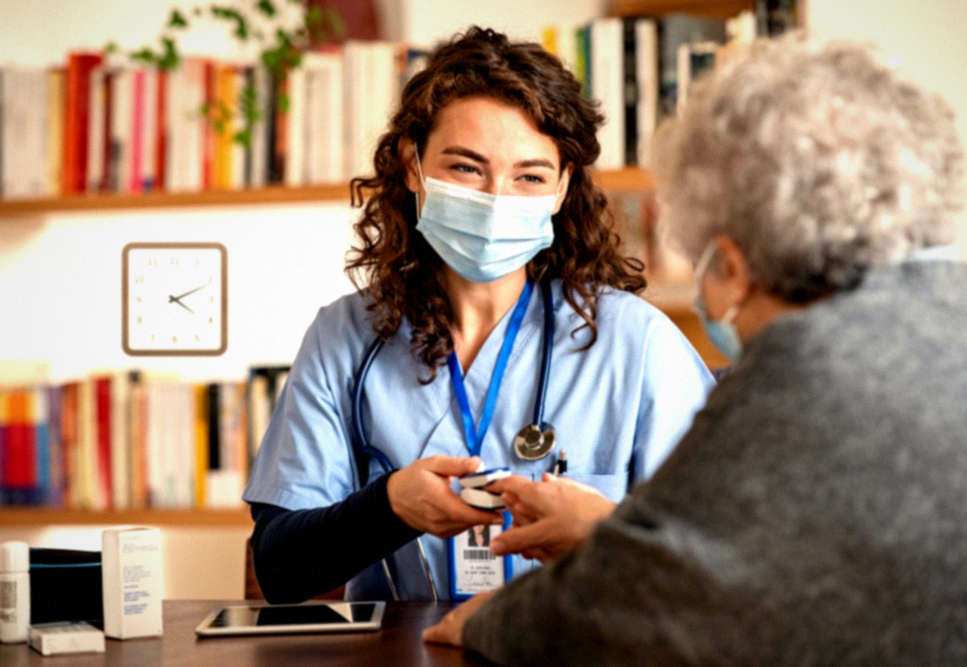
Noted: 4h11
